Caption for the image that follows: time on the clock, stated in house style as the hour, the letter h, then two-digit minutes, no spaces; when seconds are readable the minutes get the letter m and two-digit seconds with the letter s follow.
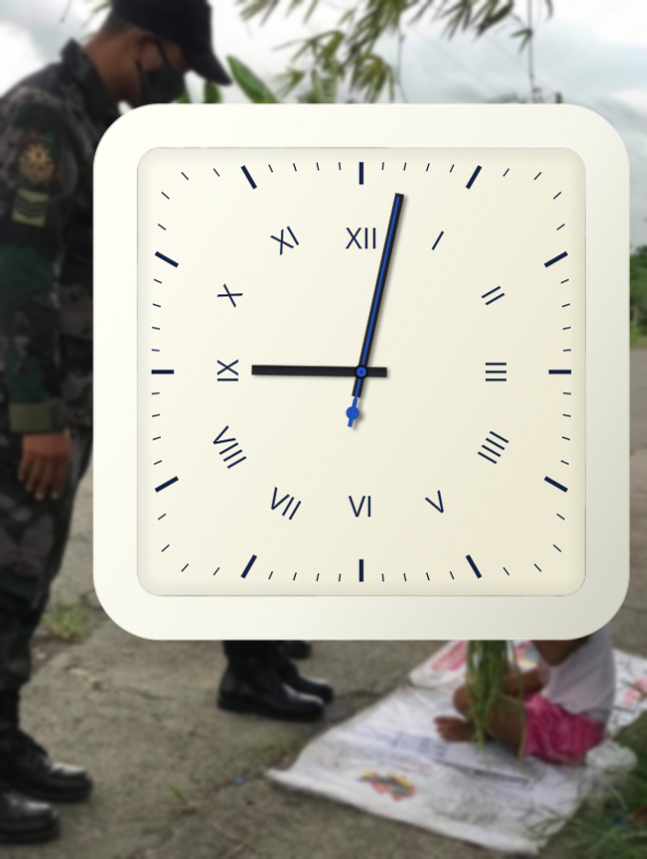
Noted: 9h02m02s
